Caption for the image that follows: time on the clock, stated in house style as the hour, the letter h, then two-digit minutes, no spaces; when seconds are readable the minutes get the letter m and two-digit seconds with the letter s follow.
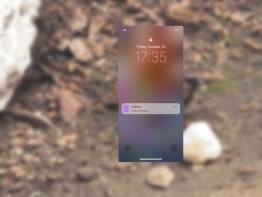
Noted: 17h35
